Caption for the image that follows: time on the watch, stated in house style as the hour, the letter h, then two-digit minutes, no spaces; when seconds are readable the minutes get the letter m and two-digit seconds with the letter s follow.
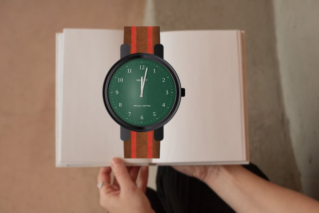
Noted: 12h02
